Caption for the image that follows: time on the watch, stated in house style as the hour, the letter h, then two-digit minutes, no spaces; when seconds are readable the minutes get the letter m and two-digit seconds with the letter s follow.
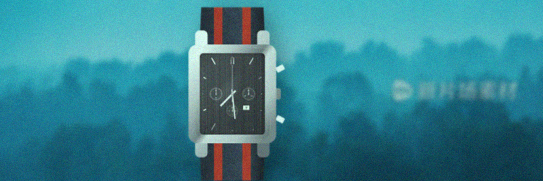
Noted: 7h29
